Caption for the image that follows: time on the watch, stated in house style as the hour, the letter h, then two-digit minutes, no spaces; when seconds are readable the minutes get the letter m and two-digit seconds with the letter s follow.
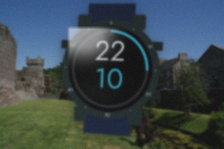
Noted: 22h10
